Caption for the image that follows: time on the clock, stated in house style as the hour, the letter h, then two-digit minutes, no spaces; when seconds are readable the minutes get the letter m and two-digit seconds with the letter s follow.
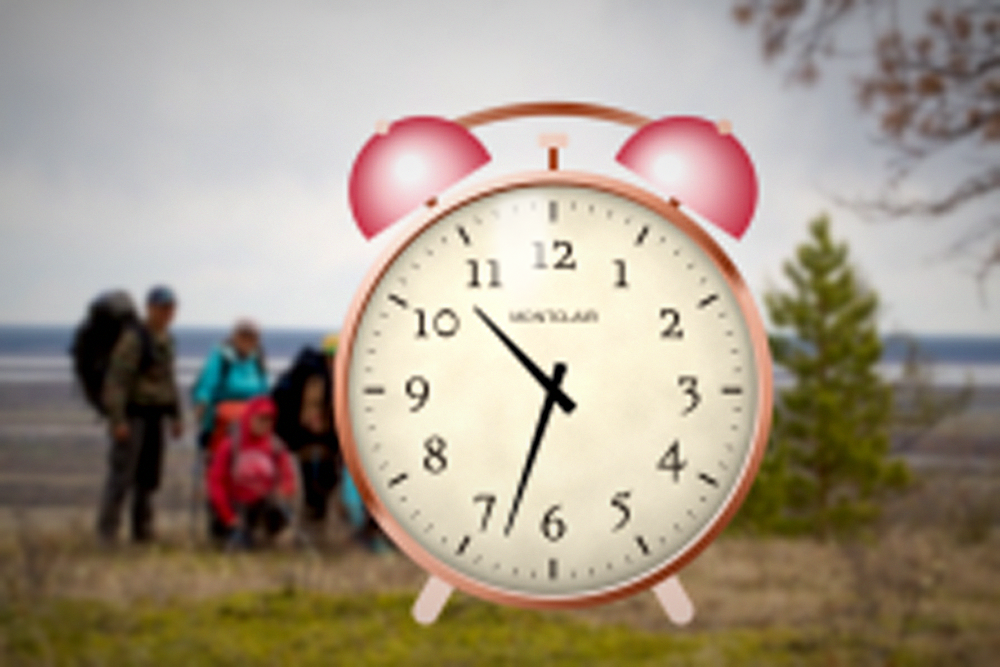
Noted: 10h33
